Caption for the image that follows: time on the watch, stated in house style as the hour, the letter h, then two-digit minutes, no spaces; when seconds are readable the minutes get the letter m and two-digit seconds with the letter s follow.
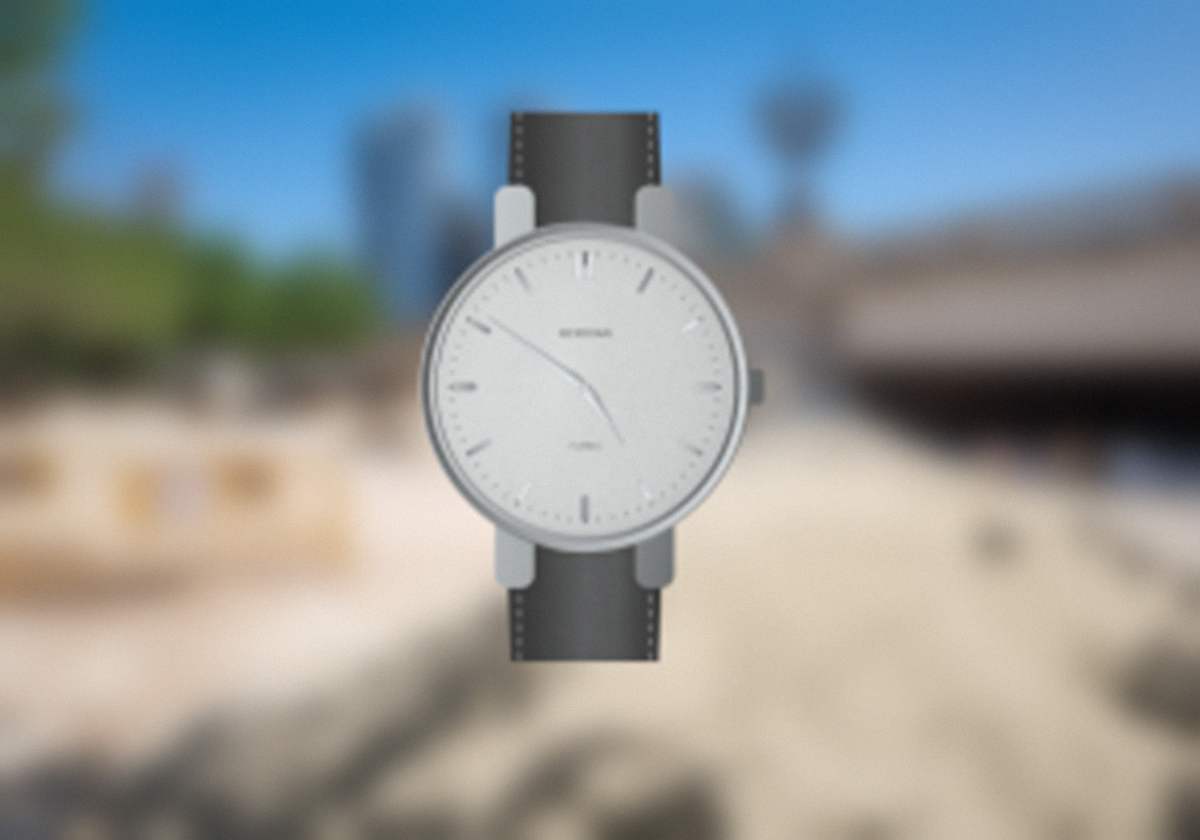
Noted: 4h51
